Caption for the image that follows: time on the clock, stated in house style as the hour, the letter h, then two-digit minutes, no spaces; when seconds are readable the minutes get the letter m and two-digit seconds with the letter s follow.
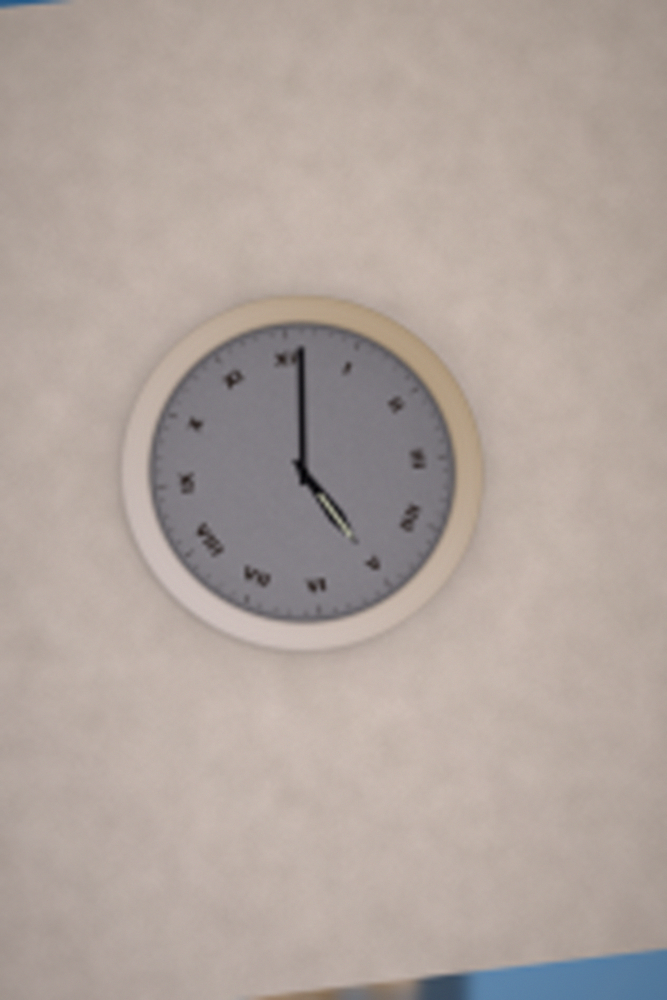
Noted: 5h01
